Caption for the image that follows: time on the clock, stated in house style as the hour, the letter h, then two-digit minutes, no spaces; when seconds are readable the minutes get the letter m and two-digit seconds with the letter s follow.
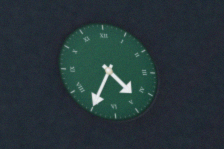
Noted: 4h35
